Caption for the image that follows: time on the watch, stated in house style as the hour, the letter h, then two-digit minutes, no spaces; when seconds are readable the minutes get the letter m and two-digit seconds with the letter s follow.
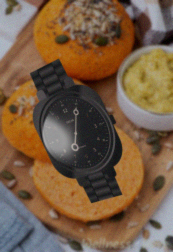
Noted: 7h05
